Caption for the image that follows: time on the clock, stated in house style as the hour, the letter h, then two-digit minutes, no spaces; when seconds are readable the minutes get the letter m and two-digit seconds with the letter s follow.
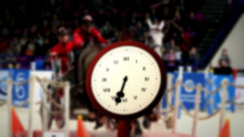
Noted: 6h33
